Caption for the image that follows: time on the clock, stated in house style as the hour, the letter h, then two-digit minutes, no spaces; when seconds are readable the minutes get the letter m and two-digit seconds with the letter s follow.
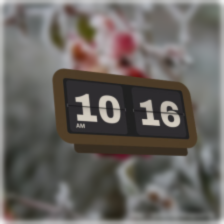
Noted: 10h16
